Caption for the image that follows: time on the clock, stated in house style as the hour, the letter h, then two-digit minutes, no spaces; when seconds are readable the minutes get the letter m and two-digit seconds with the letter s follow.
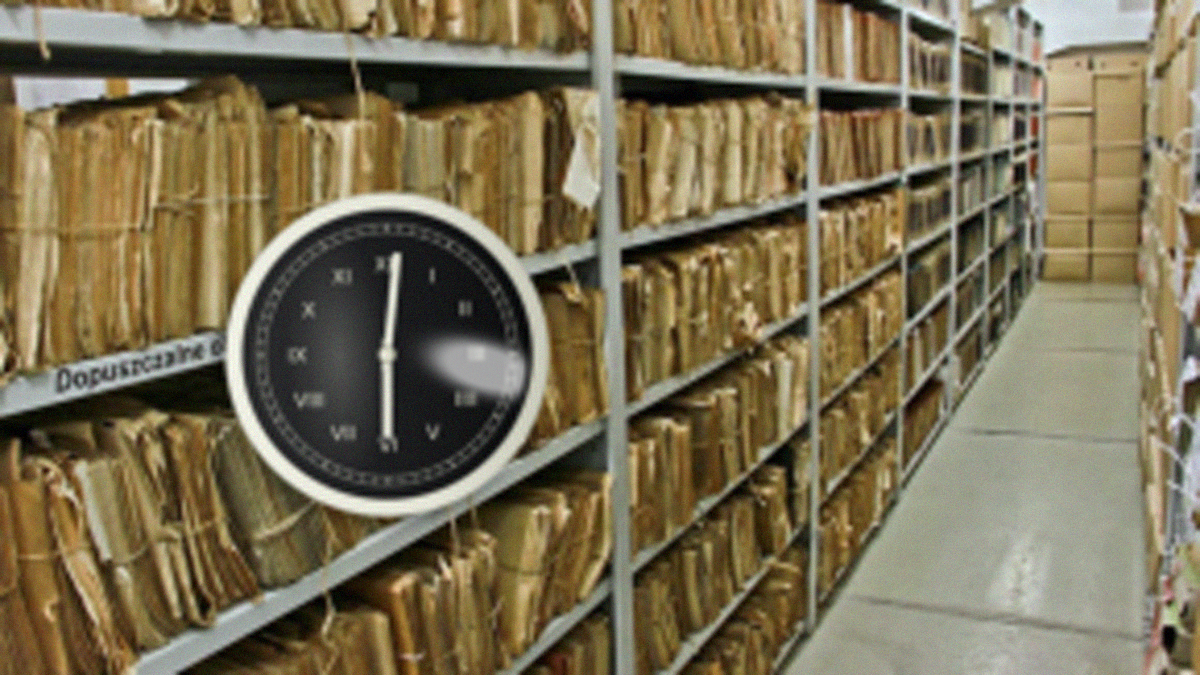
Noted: 6h01
